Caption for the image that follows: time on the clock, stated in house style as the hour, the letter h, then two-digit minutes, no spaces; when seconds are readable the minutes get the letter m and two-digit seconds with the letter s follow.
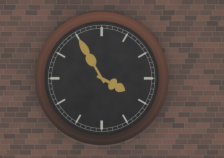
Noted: 3h55
